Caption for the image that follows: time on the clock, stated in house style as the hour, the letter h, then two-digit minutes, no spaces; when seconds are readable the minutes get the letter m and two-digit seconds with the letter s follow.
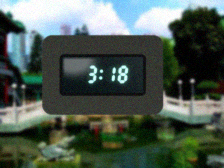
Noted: 3h18
